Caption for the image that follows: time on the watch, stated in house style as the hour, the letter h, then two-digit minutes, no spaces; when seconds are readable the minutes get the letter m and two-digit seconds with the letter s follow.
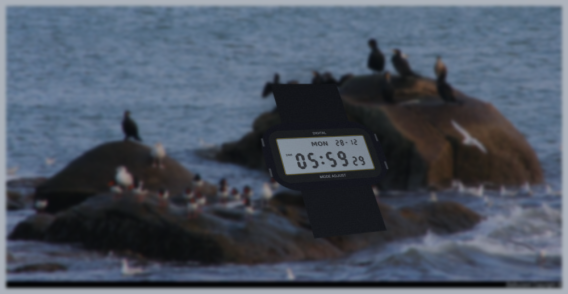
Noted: 5h59m29s
